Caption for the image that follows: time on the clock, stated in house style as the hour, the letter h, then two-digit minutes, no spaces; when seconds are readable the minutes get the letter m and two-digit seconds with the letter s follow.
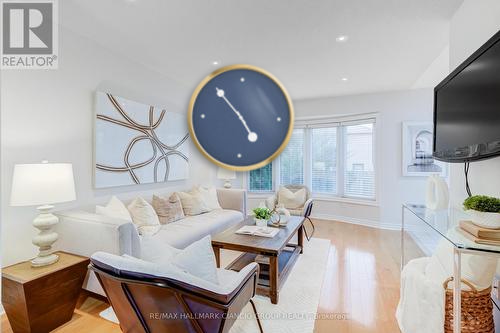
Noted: 4h53
